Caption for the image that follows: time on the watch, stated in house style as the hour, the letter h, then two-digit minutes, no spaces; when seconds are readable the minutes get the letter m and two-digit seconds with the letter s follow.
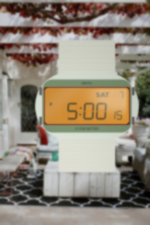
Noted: 5h00
